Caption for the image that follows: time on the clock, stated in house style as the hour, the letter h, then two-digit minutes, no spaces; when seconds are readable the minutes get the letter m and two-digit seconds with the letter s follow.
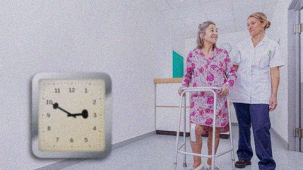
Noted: 2h50
